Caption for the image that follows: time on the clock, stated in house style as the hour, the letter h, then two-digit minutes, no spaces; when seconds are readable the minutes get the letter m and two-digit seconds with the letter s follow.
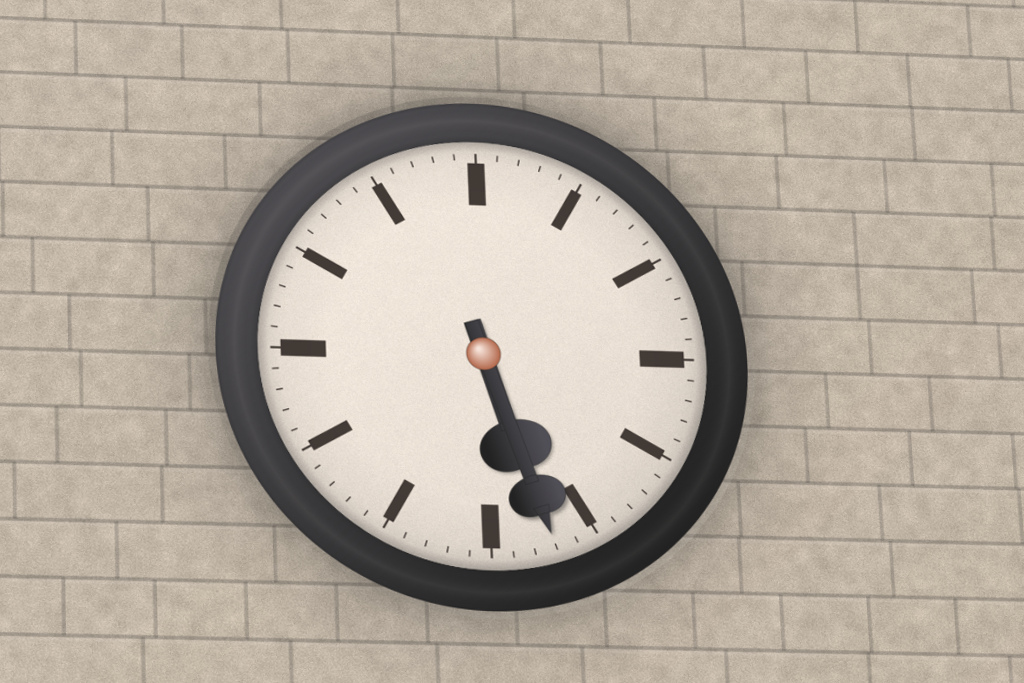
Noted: 5h27
